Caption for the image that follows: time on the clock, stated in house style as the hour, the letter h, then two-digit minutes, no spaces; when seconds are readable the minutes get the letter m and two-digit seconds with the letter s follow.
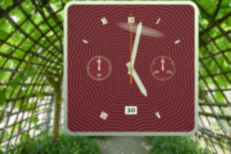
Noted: 5h02
